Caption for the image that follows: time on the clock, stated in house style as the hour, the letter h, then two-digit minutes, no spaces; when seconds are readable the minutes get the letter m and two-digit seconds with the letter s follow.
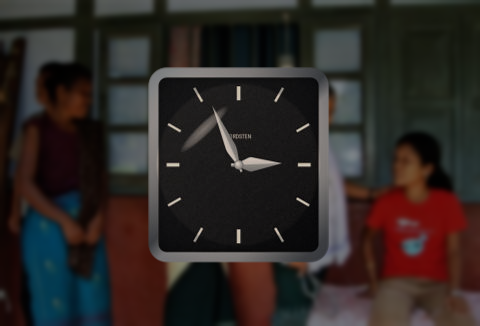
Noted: 2h56
